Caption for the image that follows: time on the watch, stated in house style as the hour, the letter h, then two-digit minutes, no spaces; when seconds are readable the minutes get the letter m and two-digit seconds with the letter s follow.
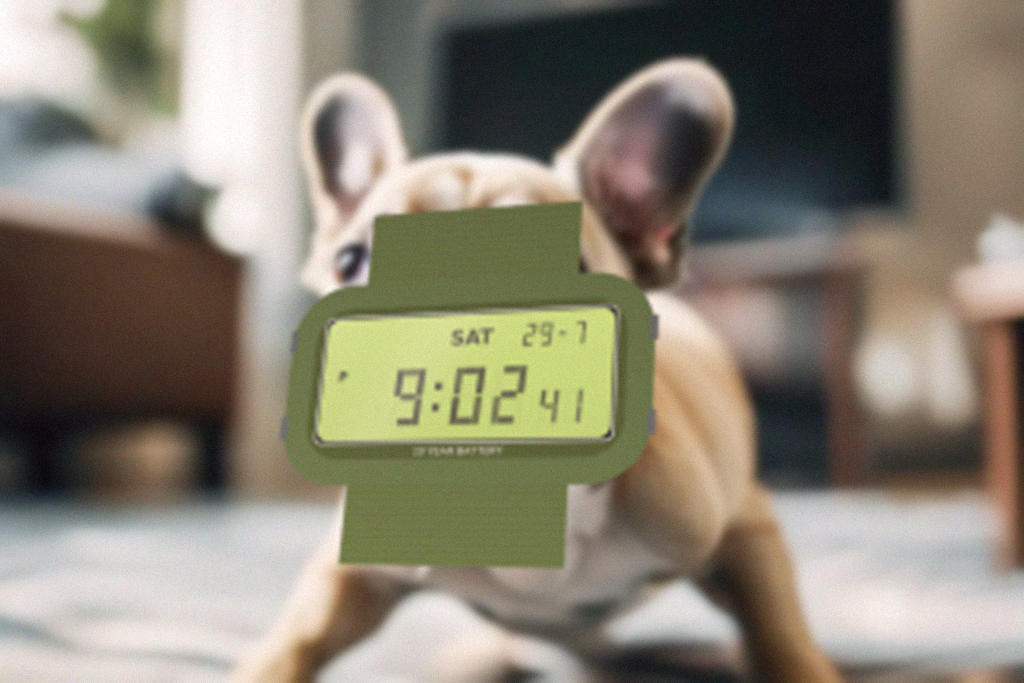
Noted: 9h02m41s
